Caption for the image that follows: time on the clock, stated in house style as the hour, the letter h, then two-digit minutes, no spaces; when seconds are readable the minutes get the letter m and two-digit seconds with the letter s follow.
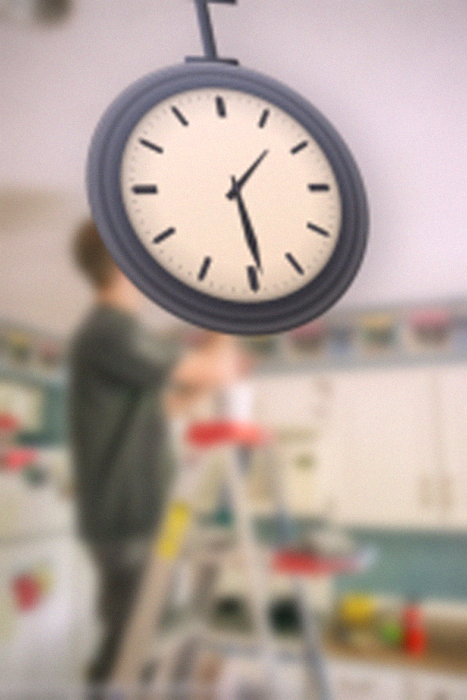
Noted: 1h29
